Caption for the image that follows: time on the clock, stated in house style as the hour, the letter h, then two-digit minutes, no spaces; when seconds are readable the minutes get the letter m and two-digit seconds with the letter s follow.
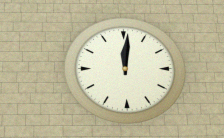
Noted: 12h01
